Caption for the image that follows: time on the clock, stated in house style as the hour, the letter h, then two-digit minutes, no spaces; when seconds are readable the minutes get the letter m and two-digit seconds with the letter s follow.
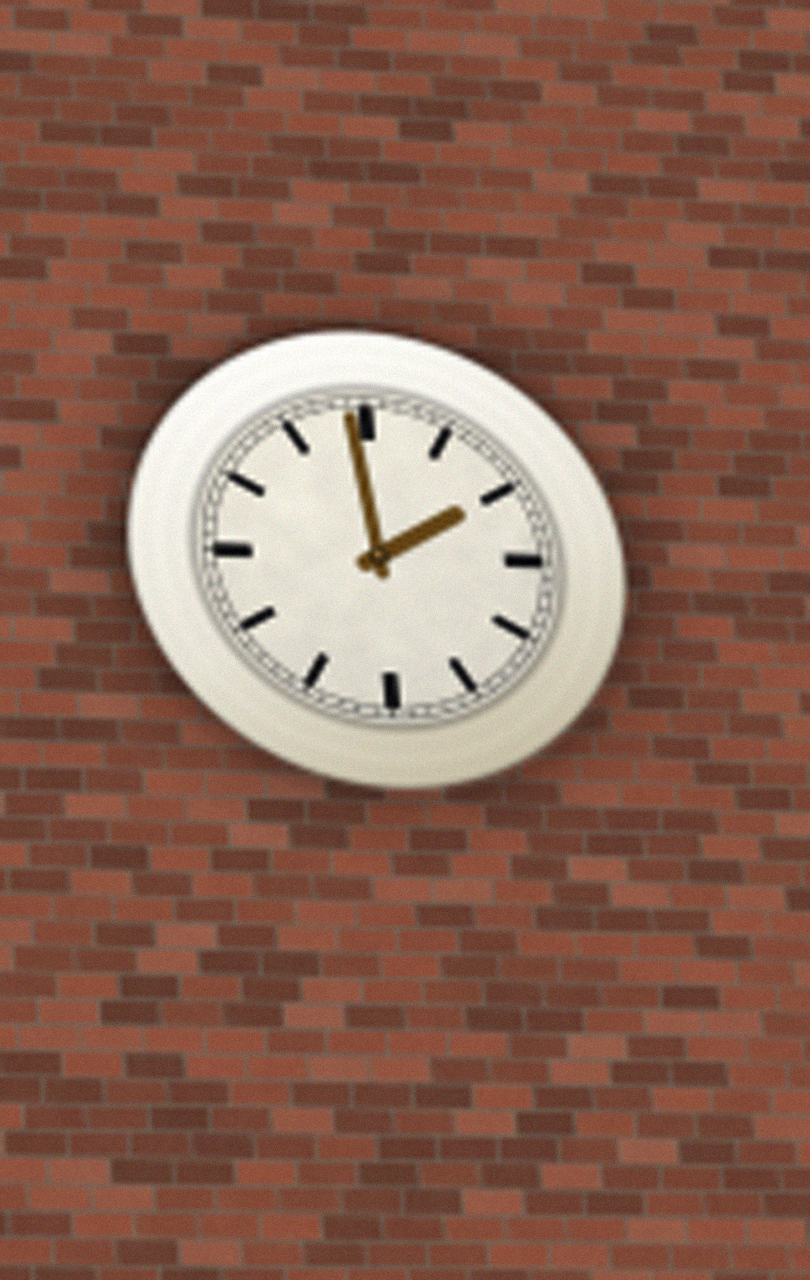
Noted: 1h59
